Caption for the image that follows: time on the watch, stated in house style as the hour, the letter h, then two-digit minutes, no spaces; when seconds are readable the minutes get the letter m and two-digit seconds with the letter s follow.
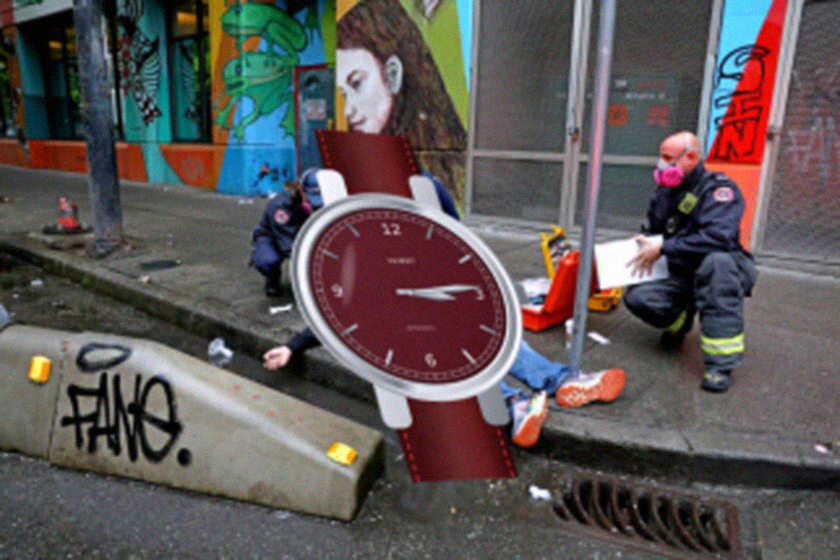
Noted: 3h14
